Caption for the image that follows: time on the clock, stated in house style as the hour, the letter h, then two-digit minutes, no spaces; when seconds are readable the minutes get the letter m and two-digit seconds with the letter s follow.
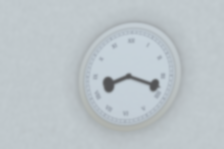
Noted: 8h18
